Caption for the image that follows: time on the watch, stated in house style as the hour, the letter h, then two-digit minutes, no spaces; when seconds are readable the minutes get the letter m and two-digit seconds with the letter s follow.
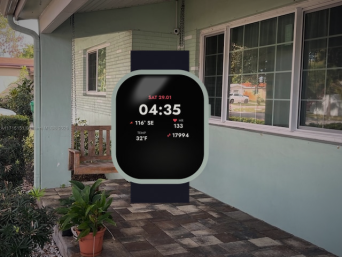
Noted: 4h35
